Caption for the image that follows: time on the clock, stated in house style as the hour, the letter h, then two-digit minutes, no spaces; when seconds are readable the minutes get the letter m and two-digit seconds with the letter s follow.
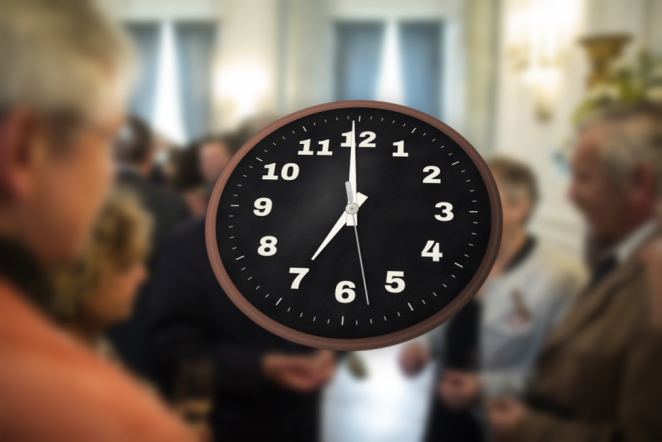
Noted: 6h59m28s
